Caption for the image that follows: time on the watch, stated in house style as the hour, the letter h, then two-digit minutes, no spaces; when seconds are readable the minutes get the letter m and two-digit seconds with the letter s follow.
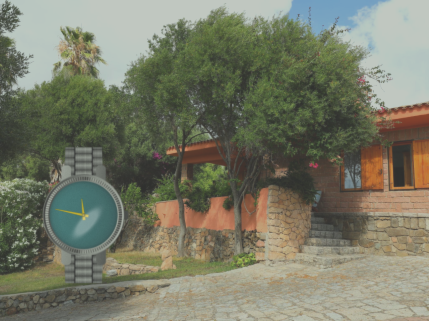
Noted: 11h47
